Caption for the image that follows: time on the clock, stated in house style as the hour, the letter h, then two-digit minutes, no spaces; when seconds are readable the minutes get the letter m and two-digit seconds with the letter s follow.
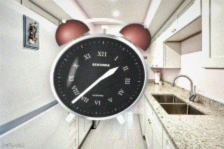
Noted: 1h37
